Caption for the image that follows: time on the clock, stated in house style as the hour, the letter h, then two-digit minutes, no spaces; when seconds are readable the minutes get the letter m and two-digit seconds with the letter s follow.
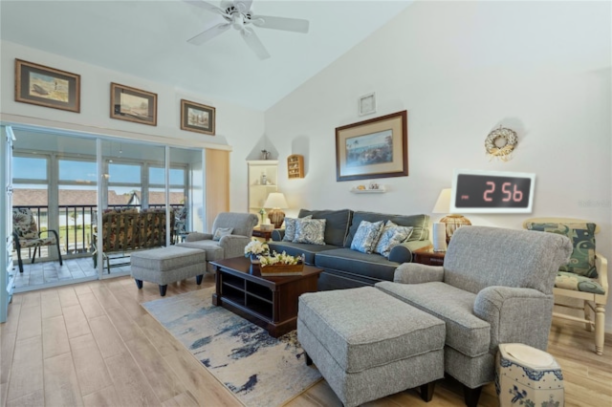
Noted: 2h56
